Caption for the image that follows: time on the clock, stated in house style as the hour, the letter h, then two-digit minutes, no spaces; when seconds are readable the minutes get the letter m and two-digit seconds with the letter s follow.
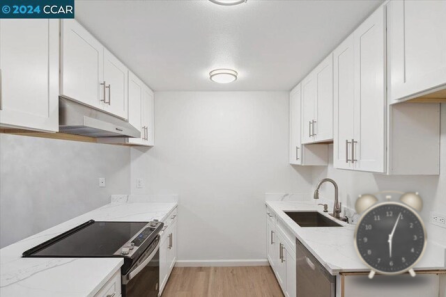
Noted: 6h04
